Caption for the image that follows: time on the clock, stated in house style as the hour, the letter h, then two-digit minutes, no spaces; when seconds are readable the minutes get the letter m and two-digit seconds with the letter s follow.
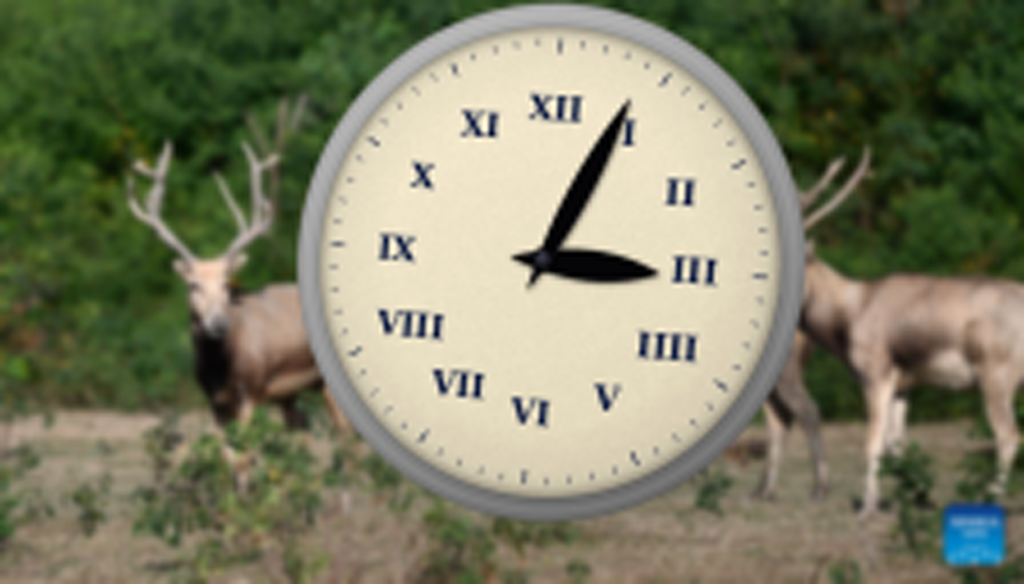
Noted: 3h04
